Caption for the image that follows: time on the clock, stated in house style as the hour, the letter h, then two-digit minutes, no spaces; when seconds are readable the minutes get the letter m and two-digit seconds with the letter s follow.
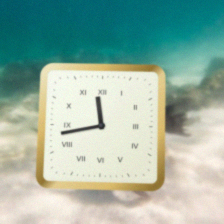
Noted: 11h43
